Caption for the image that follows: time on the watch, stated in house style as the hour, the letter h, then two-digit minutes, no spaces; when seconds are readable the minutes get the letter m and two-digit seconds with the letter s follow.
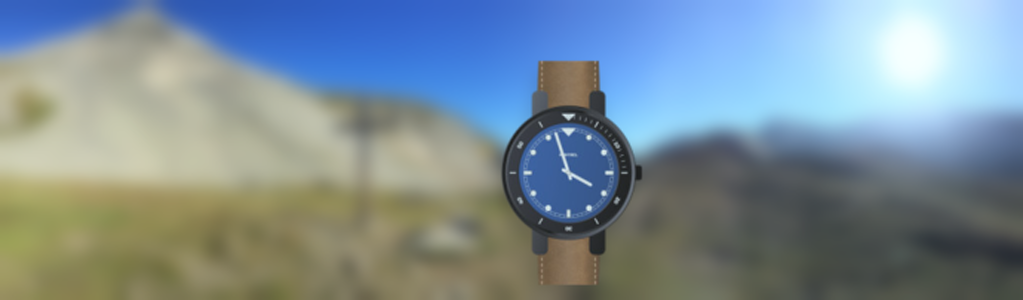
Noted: 3h57
